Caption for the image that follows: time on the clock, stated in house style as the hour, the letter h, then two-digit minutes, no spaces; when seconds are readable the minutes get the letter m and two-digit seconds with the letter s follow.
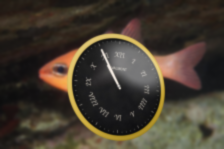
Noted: 10h55
